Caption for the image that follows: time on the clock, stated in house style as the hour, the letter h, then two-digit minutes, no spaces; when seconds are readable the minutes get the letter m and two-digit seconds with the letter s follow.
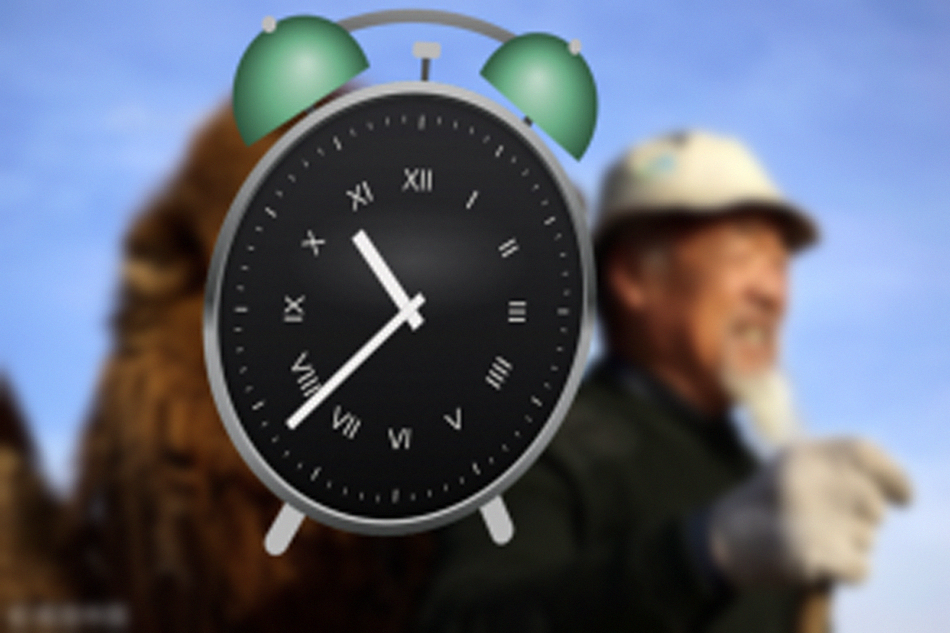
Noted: 10h38
